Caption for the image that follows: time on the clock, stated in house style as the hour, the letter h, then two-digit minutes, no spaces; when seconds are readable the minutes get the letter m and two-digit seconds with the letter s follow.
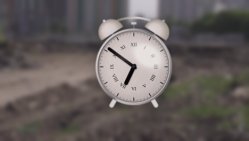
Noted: 6h51
